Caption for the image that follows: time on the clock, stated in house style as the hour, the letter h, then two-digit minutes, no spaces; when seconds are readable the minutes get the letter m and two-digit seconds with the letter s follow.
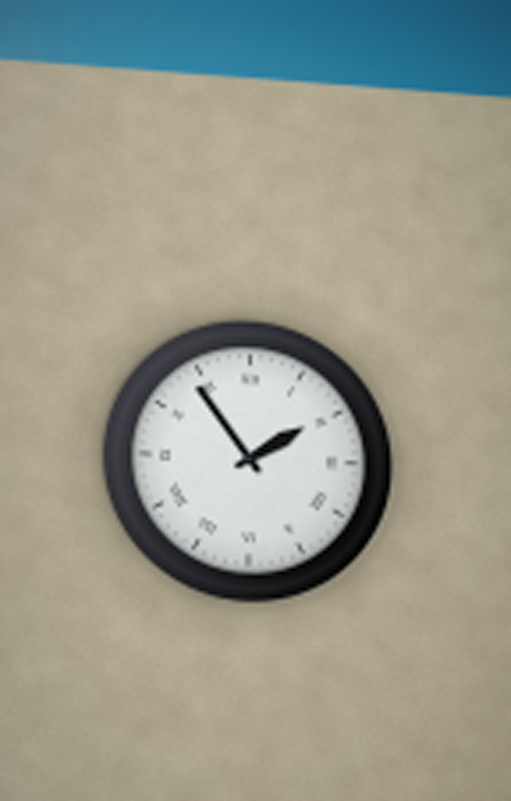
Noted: 1h54
